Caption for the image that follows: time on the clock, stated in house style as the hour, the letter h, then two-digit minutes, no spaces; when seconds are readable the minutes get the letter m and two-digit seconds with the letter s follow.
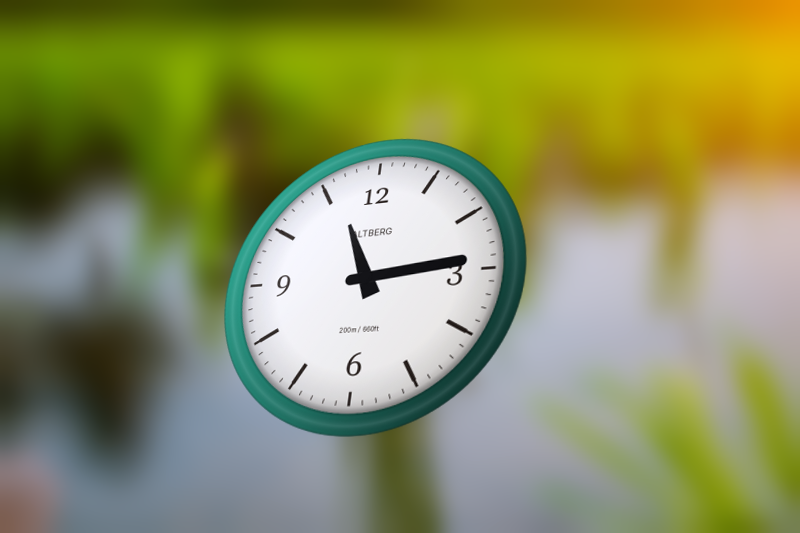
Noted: 11h14
